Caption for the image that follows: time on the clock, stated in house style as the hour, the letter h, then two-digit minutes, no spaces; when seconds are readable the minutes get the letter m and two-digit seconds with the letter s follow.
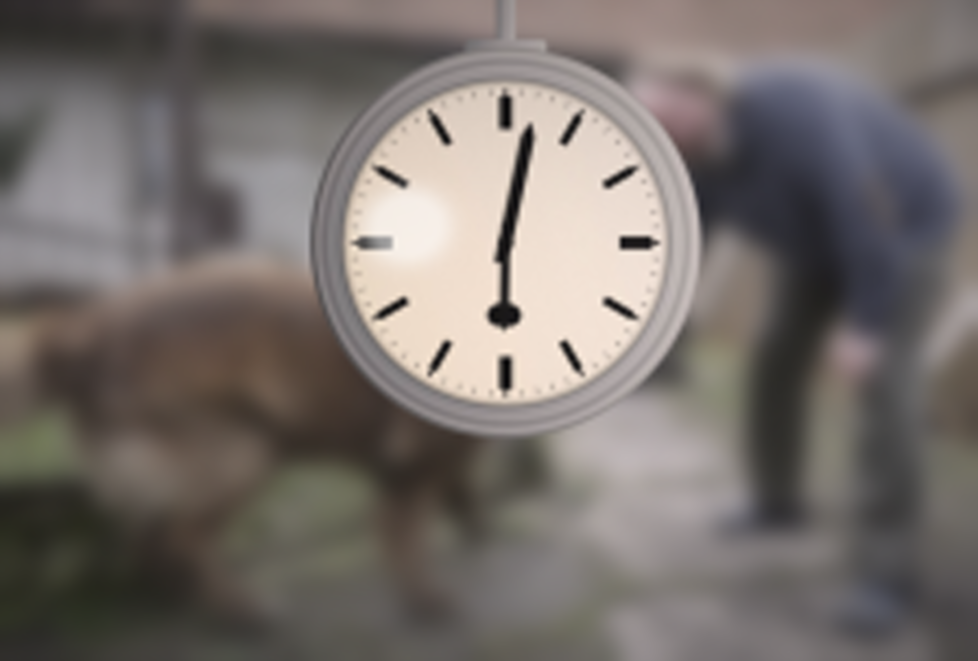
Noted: 6h02
